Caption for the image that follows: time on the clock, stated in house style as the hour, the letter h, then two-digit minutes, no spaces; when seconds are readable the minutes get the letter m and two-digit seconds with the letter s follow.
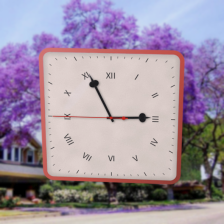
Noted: 2h55m45s
